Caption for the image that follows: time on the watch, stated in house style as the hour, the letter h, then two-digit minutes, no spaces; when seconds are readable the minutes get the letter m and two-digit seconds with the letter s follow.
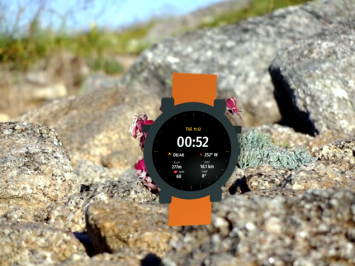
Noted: 0h52
